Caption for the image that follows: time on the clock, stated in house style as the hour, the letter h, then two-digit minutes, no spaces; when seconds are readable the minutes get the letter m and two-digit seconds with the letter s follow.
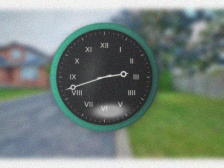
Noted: 2h42
